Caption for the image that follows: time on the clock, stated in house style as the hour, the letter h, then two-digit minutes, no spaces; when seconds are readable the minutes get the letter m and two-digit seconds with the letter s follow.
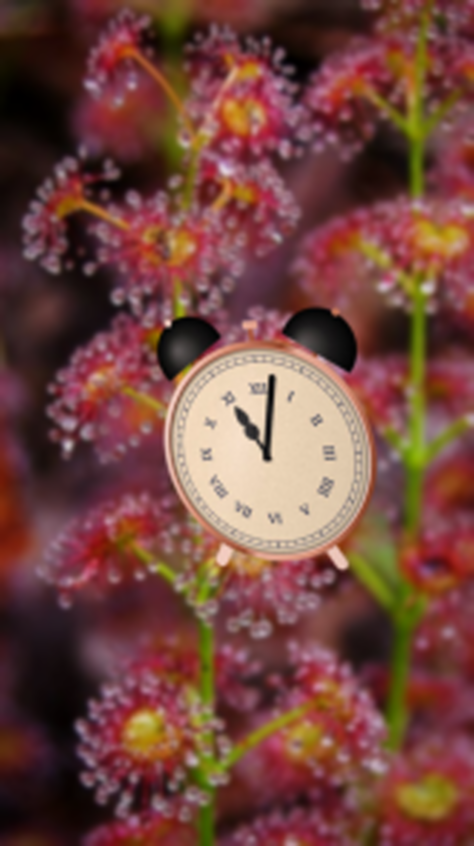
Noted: 11h02
